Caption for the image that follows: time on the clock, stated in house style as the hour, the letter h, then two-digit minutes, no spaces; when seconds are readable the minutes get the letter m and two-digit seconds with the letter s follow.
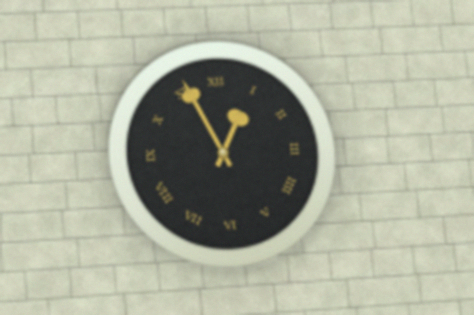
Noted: 12h56
